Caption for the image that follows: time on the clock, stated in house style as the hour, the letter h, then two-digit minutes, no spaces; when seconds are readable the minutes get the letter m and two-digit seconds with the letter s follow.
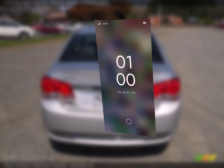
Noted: 1h00
